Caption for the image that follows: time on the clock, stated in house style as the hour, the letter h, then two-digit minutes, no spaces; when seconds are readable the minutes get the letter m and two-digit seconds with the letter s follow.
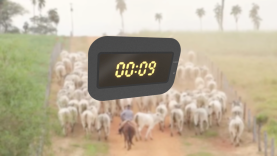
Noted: 0h09
